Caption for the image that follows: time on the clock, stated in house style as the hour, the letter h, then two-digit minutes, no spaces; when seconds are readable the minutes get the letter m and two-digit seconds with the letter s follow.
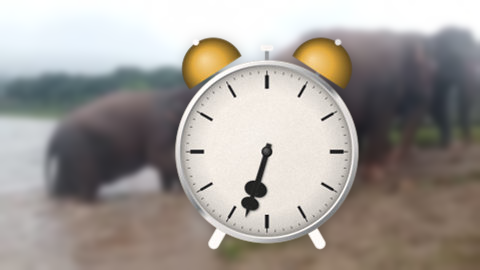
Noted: 6h33
